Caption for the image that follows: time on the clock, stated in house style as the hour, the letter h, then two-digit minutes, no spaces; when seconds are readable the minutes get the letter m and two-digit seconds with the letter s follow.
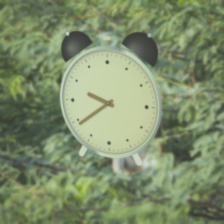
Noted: 9h39
